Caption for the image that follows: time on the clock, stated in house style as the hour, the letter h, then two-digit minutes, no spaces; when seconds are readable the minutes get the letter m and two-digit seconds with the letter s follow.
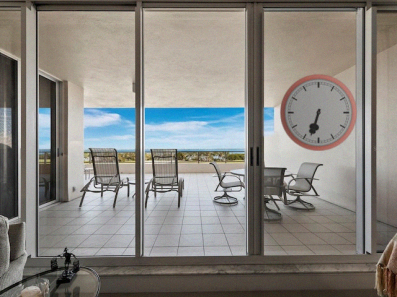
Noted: 6h33
